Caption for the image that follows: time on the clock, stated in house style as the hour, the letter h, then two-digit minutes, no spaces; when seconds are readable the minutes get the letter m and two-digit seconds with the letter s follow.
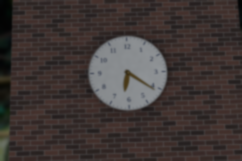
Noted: 6h21
